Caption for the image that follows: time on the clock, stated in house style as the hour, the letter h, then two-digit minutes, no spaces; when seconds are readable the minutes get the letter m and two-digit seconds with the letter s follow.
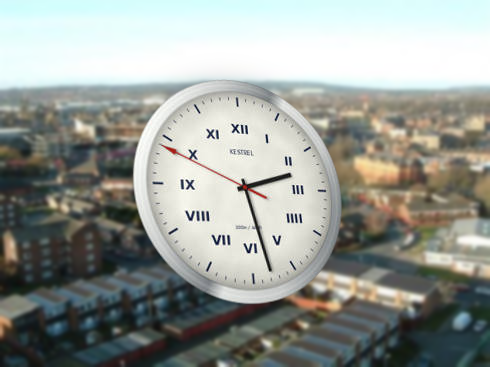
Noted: 2h27m49s
